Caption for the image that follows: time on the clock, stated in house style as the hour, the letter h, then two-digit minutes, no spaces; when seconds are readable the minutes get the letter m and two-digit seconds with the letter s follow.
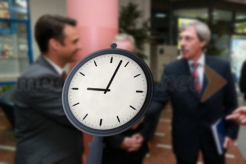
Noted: 9h03
